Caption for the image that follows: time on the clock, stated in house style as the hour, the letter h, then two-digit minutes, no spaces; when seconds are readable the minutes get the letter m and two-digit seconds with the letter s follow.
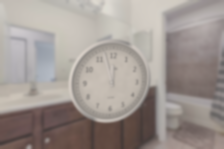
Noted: 11h57
